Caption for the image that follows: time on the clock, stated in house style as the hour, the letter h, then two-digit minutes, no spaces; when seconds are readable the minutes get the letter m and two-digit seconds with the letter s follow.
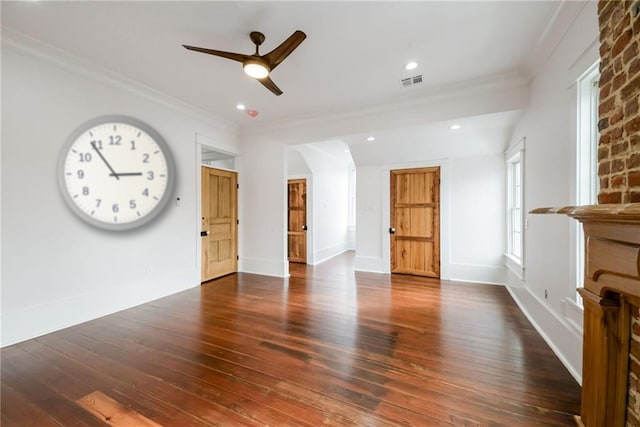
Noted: 2h54
